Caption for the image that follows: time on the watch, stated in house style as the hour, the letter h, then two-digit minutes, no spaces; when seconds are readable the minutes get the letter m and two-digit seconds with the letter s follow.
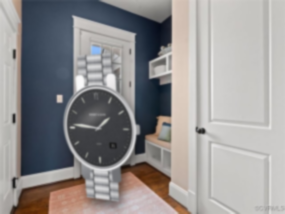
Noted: 1h46
